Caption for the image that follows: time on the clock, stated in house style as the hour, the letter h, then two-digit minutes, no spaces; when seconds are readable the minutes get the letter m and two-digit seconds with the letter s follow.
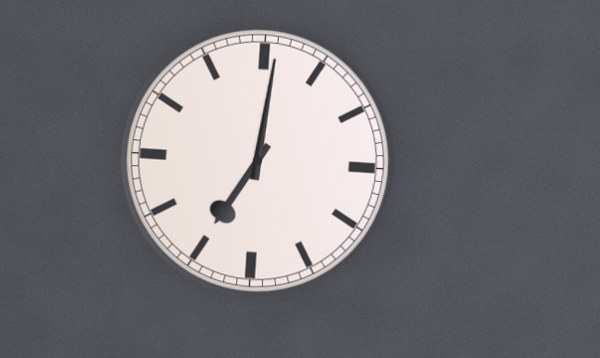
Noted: 7h01
